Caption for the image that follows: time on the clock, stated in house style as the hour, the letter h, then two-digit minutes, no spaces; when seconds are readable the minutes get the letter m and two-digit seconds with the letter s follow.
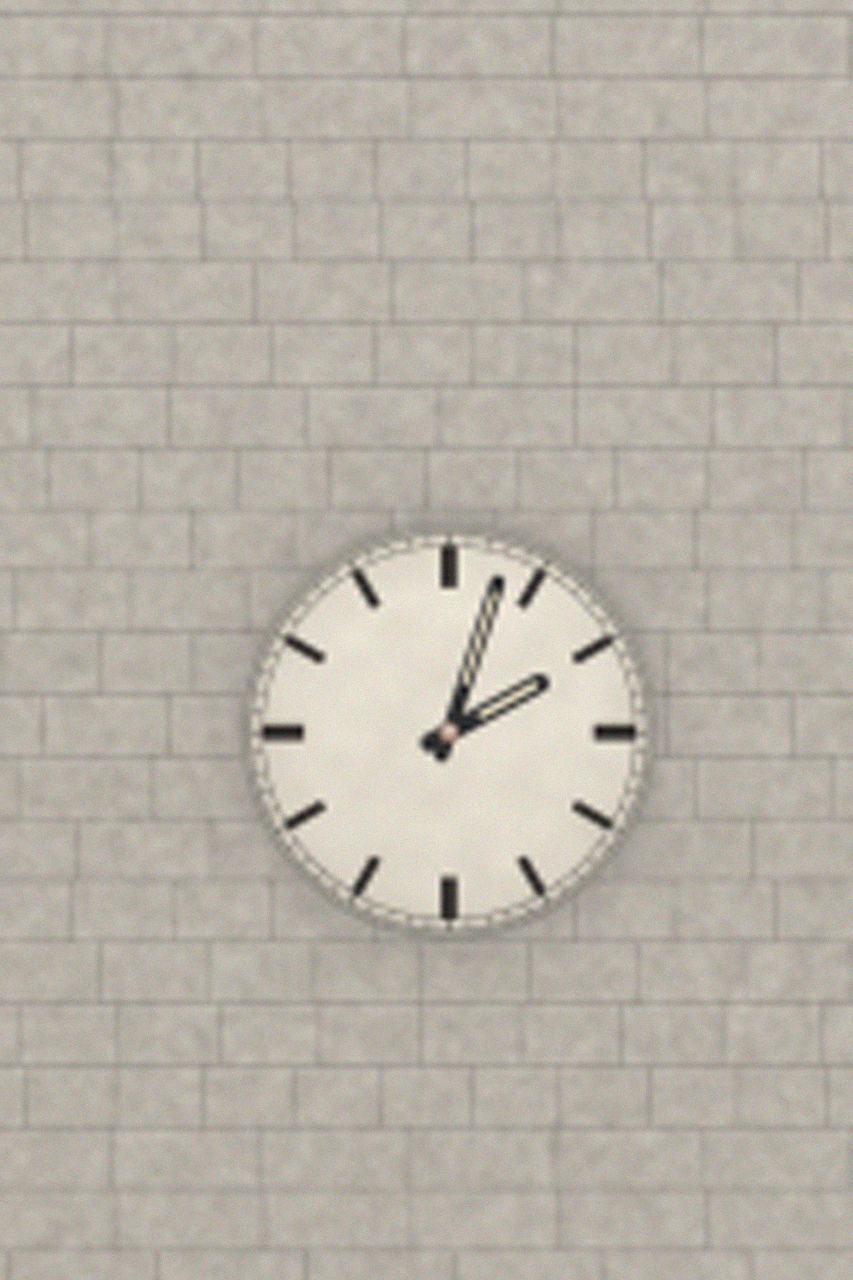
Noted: 2h03
